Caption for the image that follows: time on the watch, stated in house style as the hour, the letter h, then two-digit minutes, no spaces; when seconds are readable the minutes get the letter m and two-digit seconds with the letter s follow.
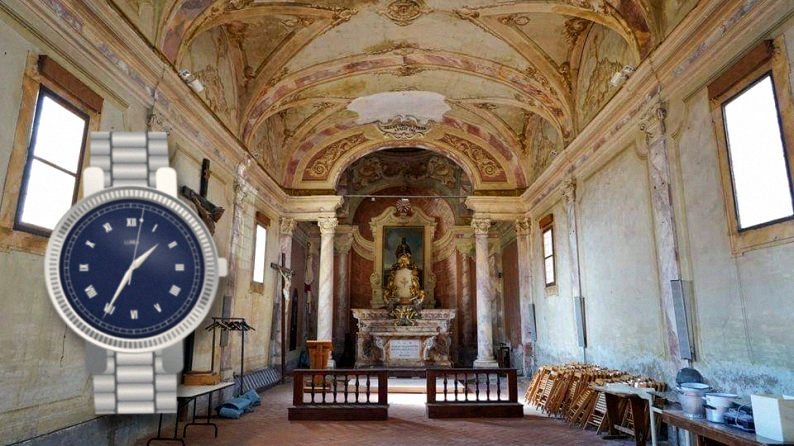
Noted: 1h35m02s
